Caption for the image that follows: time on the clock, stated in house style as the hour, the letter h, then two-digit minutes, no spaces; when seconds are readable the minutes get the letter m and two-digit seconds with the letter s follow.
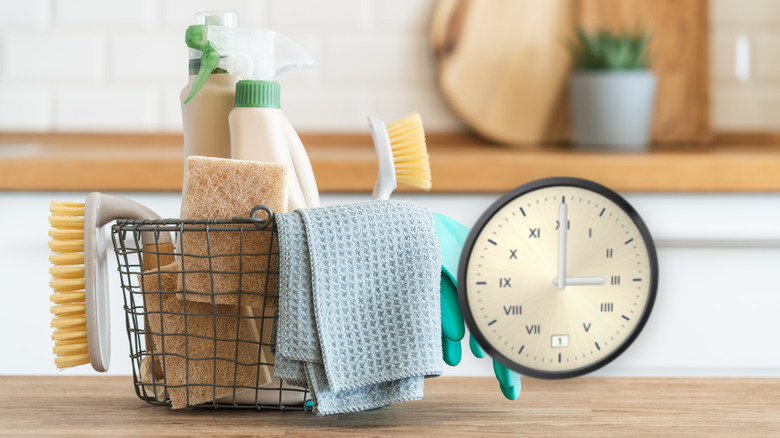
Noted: 3h00
